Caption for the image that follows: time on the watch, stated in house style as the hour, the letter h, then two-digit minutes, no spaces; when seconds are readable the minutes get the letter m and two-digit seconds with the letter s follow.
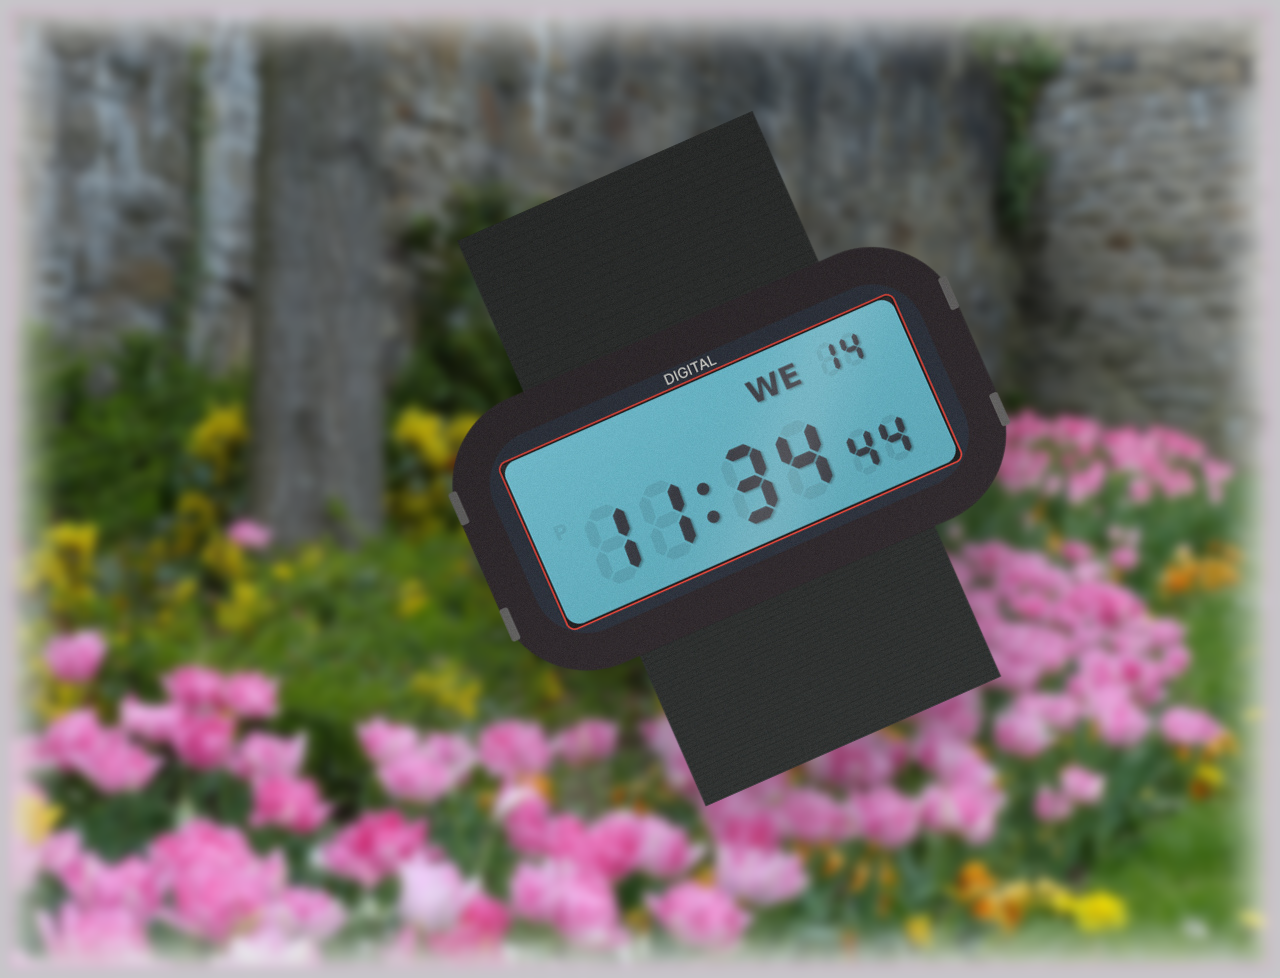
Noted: 11h34m44s
